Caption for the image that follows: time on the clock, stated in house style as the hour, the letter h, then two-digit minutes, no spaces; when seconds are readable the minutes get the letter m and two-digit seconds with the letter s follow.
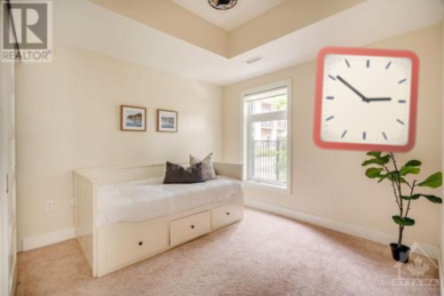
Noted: 2h51
